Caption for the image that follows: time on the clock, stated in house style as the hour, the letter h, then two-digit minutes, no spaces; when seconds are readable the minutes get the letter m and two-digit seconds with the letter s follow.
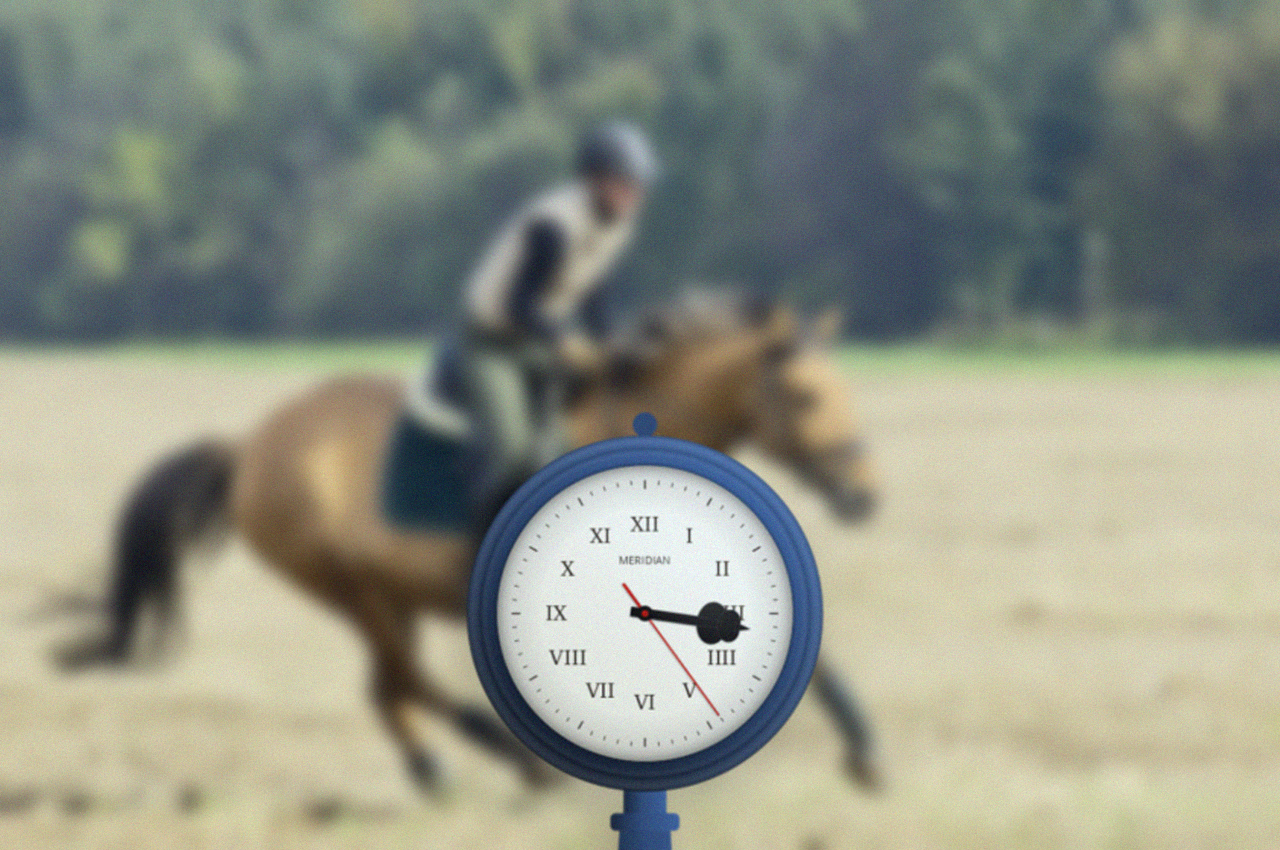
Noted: 3h16m24s
